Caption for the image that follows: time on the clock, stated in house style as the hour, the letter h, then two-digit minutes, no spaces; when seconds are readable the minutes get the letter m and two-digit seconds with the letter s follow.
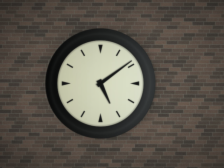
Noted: 5h09
